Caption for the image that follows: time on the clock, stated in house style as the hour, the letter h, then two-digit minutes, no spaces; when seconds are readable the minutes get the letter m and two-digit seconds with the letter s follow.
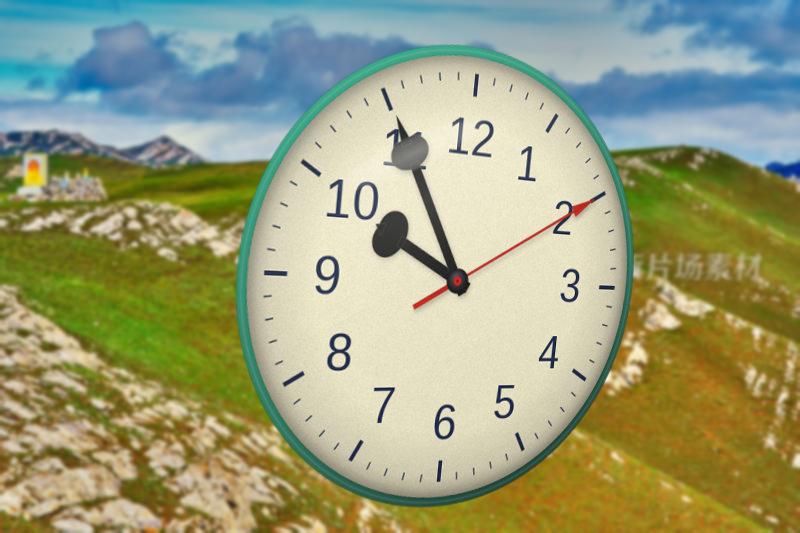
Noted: 9h55m10s
